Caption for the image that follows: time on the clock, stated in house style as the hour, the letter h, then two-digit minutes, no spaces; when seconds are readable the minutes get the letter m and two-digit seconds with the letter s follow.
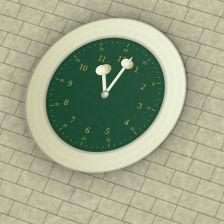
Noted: 11h02
